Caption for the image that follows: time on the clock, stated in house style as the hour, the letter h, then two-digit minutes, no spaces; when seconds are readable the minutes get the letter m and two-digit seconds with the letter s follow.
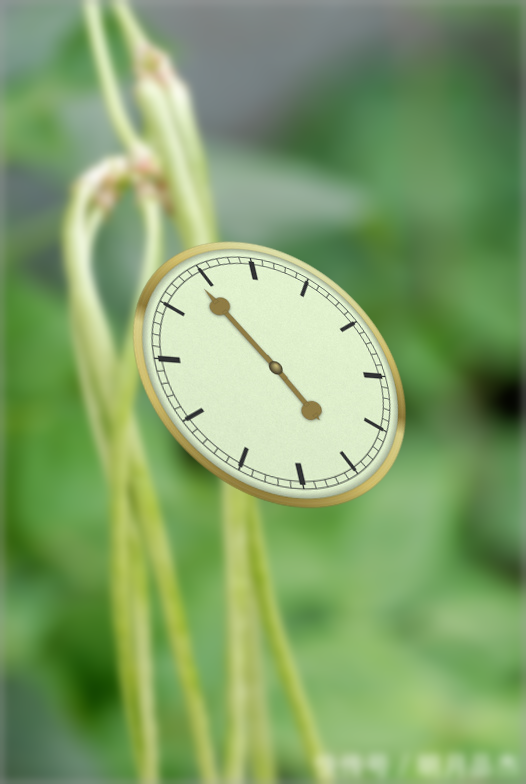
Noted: 4h54
